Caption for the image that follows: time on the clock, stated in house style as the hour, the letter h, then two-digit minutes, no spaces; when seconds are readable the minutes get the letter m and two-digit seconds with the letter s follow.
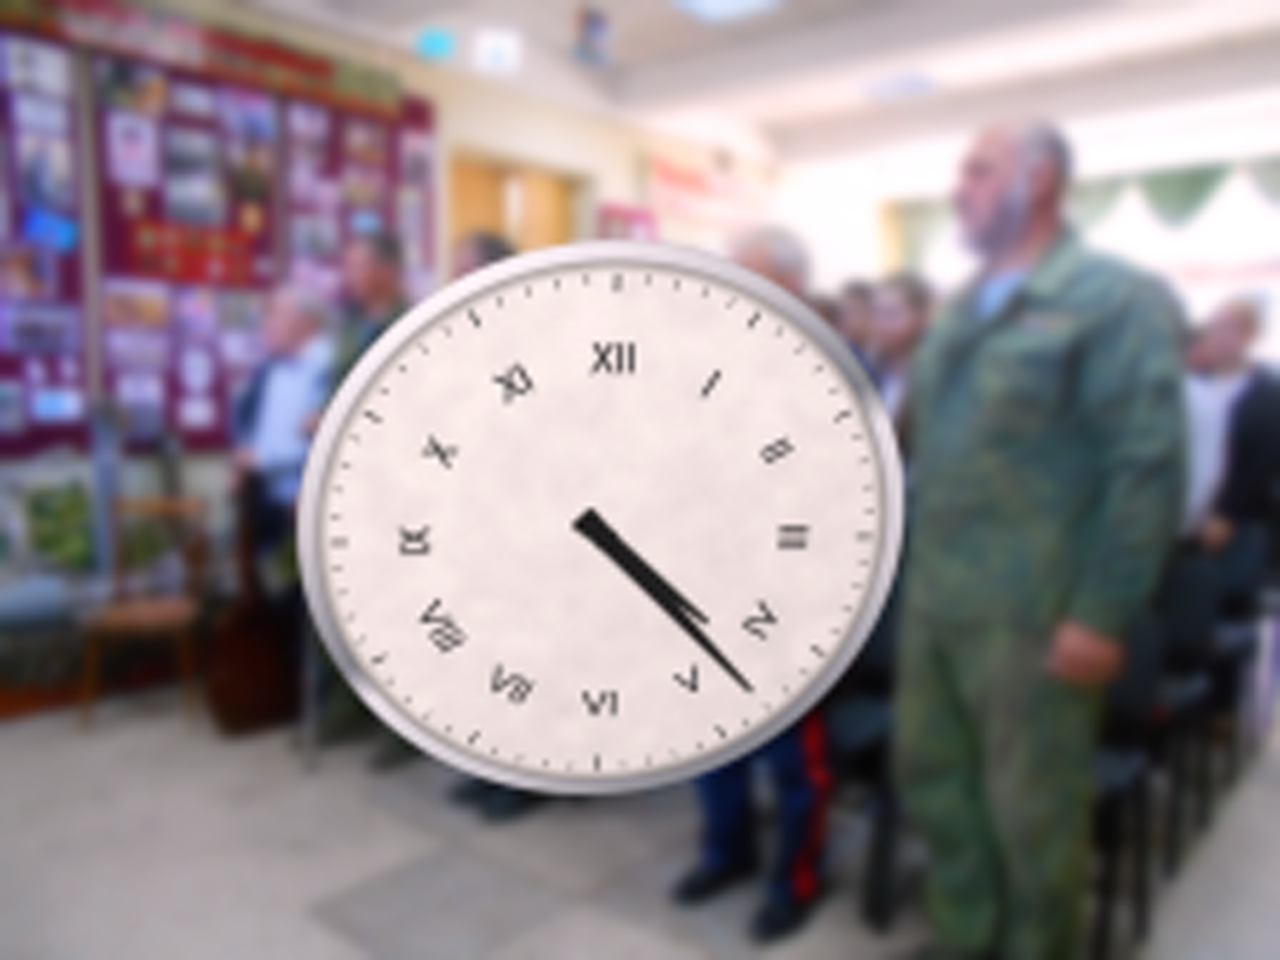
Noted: 4h23
